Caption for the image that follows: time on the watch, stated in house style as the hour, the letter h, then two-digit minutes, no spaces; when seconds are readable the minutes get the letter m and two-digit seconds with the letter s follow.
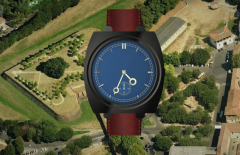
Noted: 4h34
